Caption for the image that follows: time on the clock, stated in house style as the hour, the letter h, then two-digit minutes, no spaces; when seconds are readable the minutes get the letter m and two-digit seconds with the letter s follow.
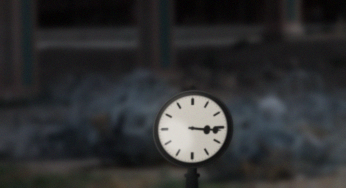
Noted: 3h16
